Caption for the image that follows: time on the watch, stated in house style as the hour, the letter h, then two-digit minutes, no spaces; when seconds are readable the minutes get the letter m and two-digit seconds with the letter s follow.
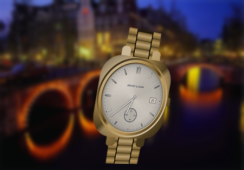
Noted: 6h38
